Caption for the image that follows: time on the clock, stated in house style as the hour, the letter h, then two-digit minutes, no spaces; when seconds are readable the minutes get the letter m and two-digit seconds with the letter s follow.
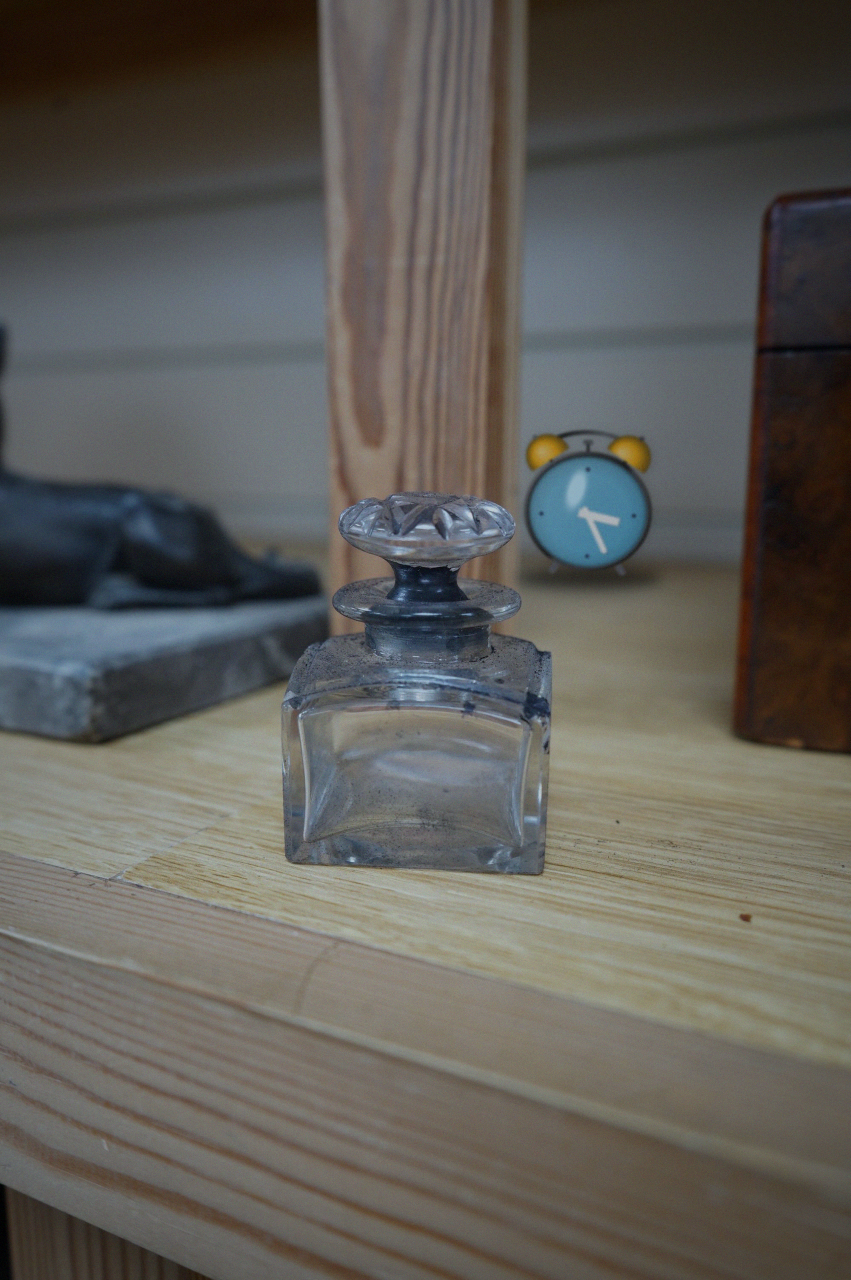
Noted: 3h26
